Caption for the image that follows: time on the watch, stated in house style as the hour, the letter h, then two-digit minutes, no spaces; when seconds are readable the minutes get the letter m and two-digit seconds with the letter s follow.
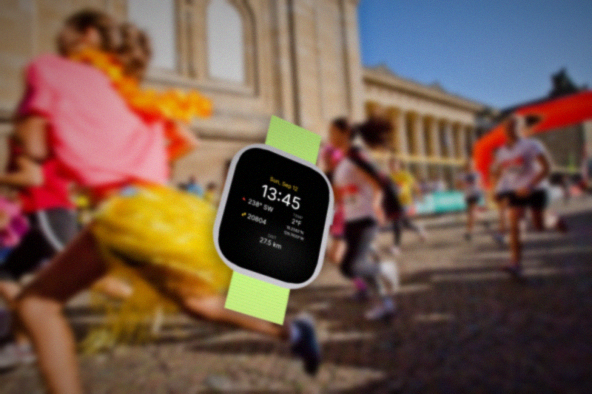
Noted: 13h45
